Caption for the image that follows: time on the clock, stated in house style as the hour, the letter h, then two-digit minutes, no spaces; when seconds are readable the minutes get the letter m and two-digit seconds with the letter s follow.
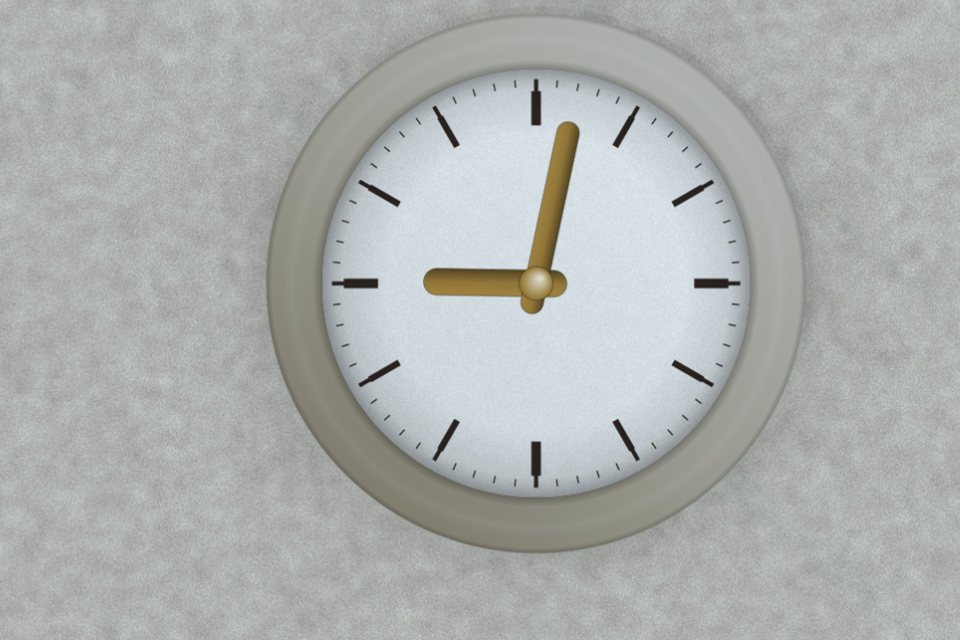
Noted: 9h02
